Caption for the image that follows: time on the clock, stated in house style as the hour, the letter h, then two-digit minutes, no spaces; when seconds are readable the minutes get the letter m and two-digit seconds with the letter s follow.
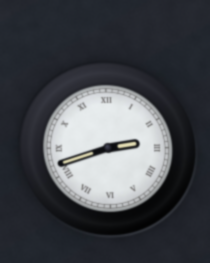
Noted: 2h42
